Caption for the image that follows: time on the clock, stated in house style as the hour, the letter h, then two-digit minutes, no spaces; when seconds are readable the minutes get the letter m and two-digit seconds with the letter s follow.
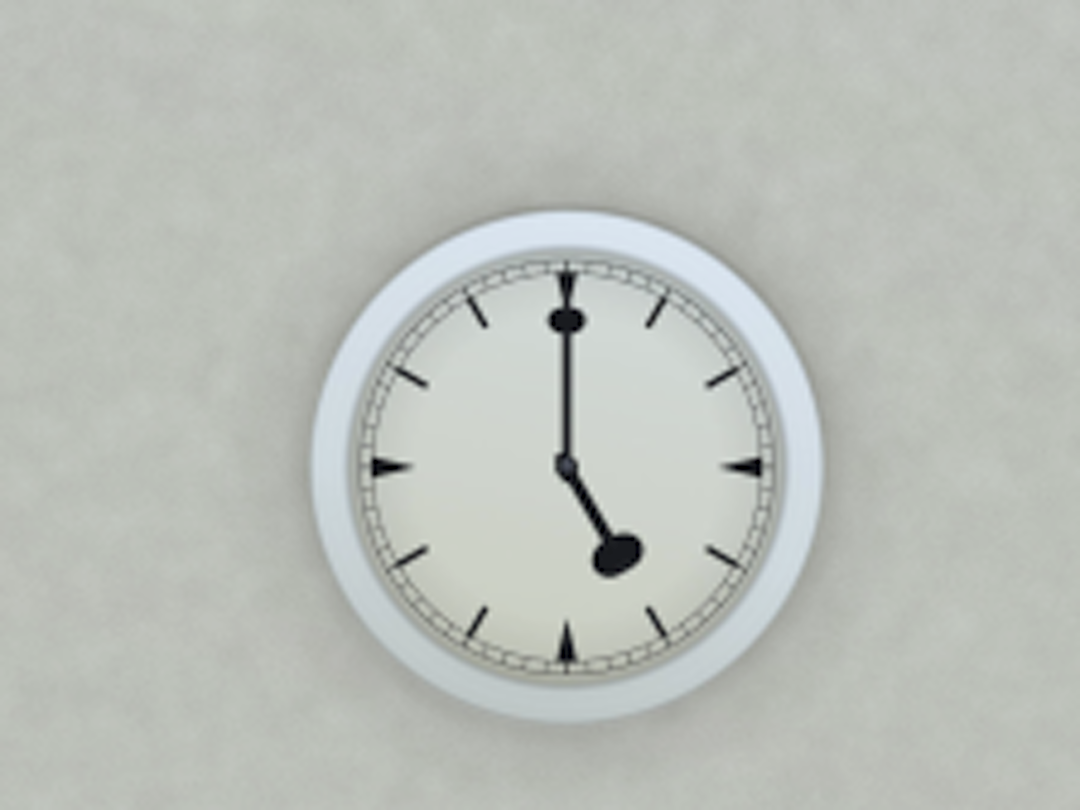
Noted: 5h00
